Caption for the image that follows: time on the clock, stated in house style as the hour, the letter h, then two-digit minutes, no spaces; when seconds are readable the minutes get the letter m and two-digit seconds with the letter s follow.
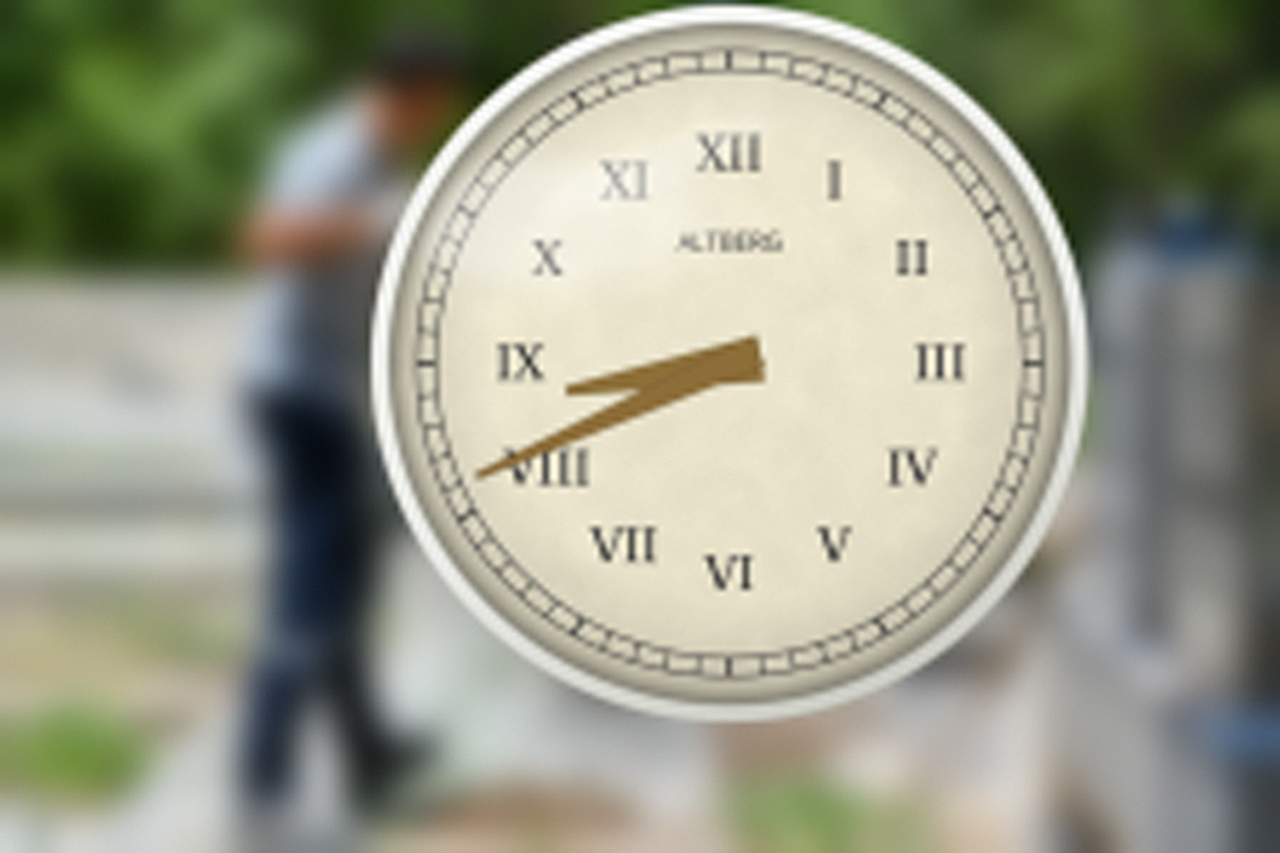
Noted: 8h41
